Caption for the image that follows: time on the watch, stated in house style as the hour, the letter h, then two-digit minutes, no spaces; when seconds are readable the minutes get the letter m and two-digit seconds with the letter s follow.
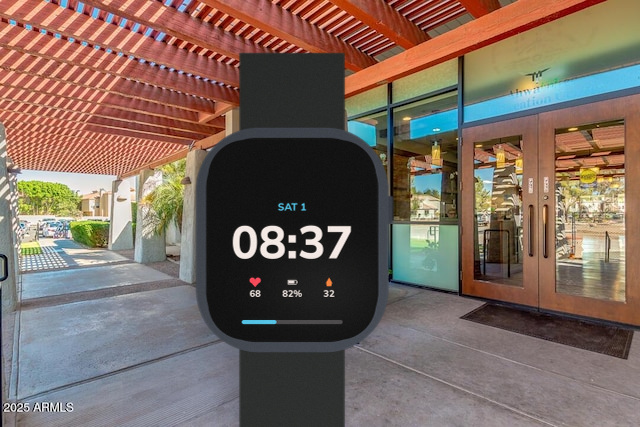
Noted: 8h37
